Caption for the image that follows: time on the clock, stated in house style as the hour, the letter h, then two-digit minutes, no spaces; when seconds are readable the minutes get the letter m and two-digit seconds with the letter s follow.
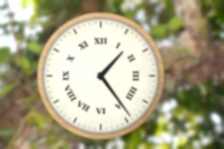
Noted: 1h24
